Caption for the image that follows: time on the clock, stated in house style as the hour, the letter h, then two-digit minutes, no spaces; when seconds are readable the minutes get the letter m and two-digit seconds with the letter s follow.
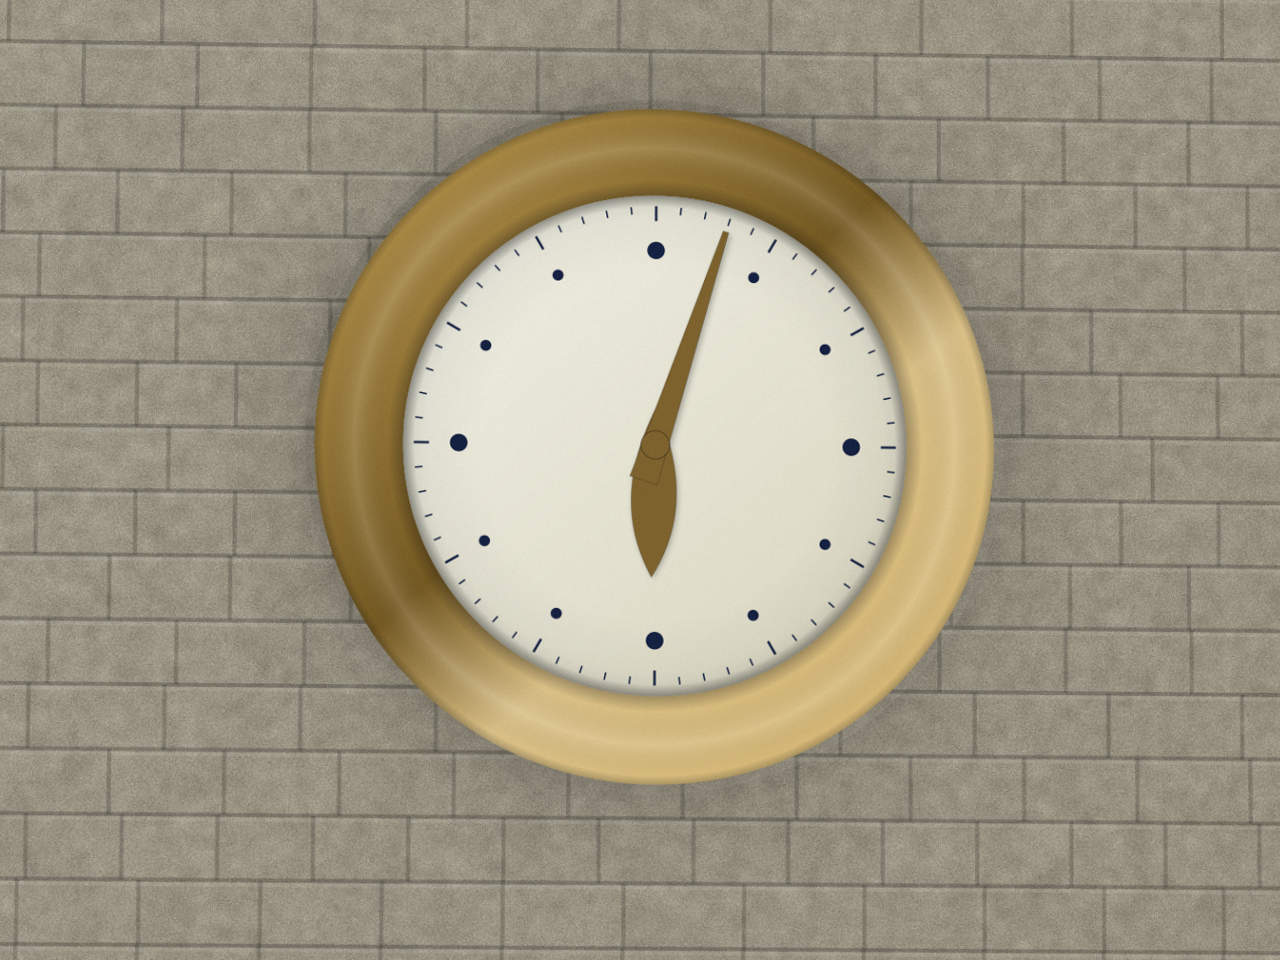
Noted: 6h03
